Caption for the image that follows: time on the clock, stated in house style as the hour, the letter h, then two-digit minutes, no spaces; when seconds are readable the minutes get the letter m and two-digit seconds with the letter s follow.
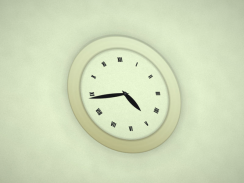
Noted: 4h44
